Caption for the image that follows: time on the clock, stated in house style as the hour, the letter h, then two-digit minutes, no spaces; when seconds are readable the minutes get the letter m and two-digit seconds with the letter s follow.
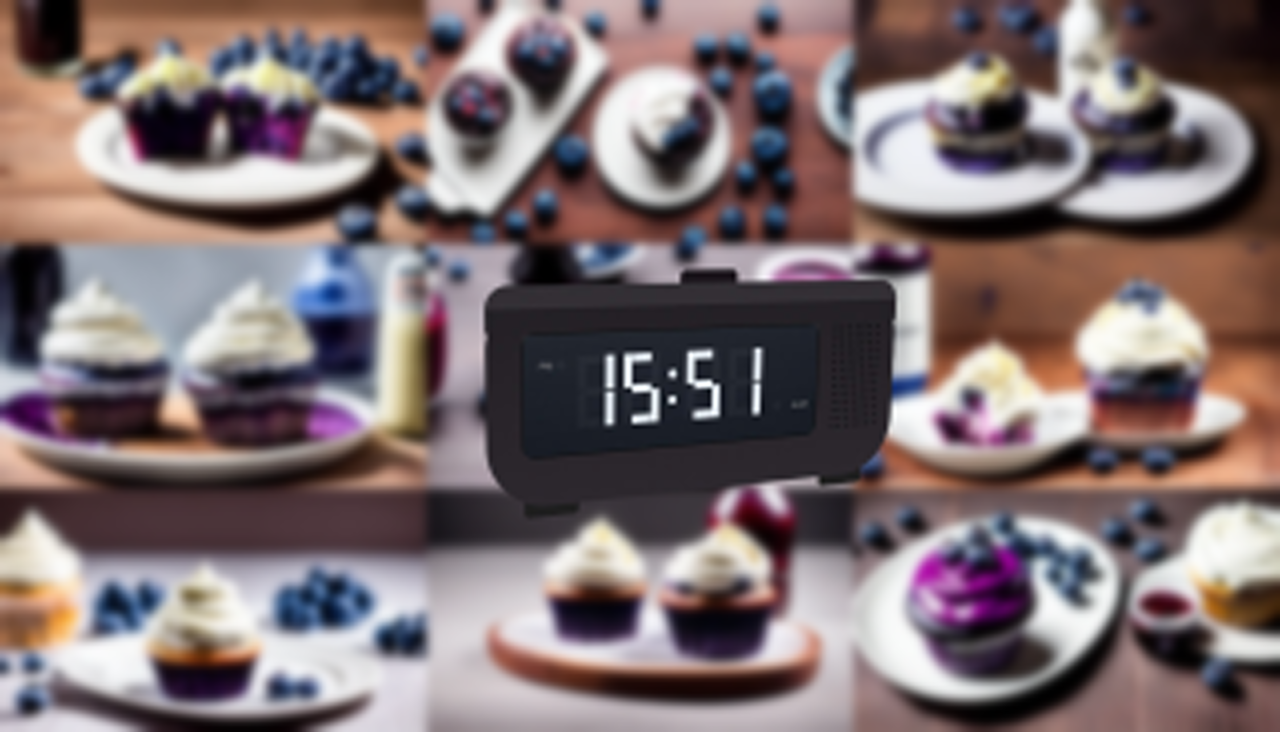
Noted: 15h51
